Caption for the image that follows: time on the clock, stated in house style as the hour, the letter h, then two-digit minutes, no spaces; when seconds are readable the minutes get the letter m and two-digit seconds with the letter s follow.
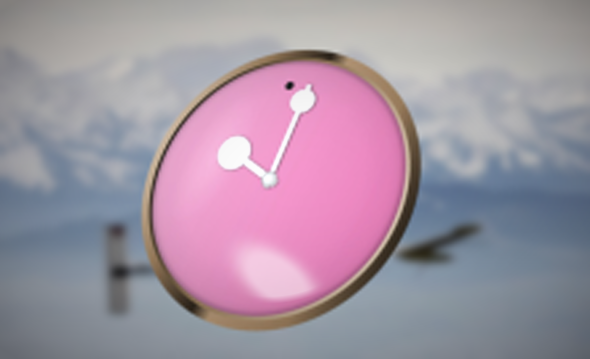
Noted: 10h02
